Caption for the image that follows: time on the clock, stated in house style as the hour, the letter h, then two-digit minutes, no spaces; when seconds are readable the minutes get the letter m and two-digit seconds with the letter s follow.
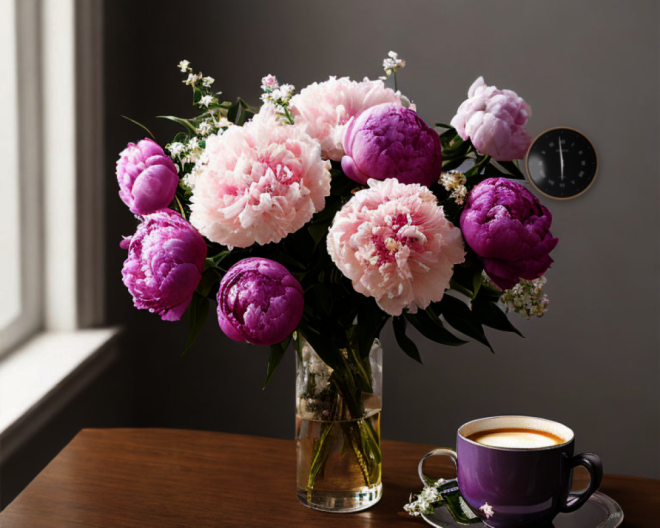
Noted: 5h59
